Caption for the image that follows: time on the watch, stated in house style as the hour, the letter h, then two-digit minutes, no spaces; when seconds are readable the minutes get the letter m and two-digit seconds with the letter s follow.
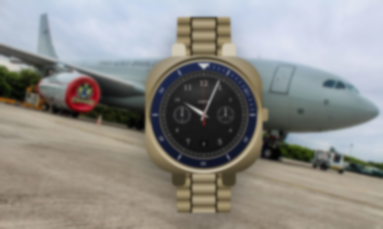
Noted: 10h04
